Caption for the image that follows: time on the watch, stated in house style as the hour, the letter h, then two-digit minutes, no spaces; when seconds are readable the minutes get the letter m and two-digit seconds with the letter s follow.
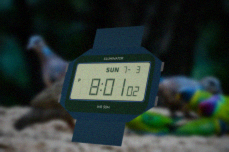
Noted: 8h01m02s
